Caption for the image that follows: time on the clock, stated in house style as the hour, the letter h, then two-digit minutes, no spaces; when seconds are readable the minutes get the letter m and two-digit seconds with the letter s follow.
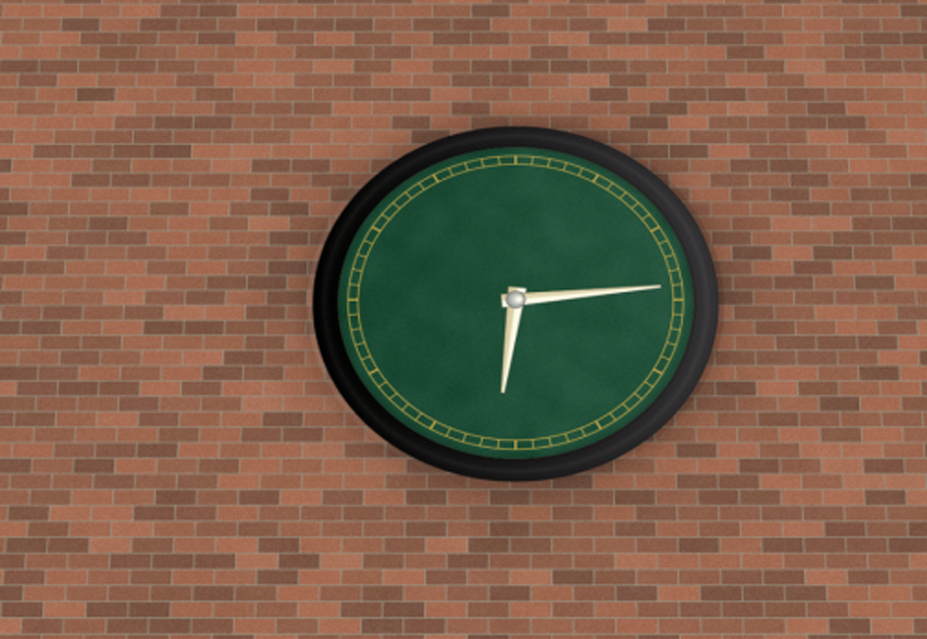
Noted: 6h14
